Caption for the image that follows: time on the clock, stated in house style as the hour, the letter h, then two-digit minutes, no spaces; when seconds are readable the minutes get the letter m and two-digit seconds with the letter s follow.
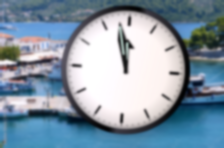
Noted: 11h58
